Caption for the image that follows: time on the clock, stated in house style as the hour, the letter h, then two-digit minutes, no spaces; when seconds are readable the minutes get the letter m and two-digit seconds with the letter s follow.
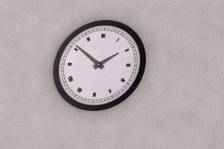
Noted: 1h51
